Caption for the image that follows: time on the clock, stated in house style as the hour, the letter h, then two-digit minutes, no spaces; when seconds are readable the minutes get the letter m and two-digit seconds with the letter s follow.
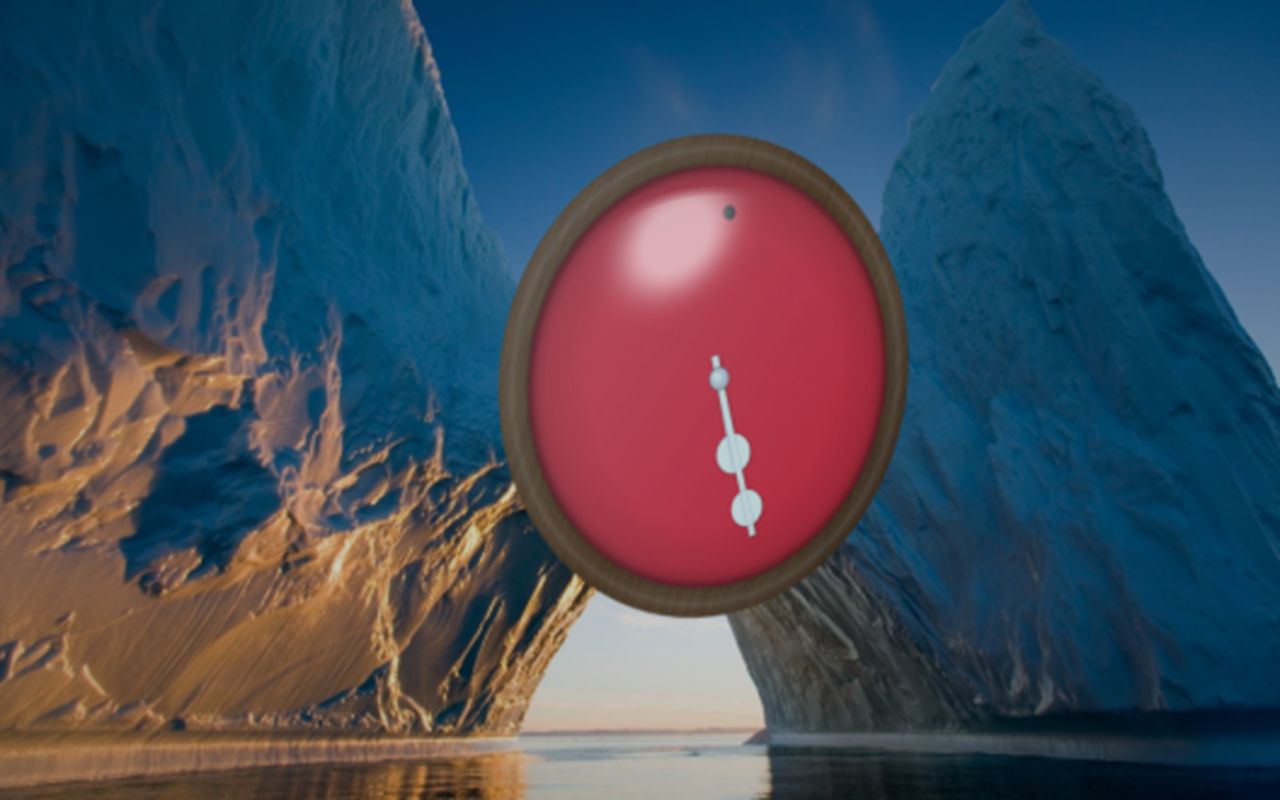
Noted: 5h27
